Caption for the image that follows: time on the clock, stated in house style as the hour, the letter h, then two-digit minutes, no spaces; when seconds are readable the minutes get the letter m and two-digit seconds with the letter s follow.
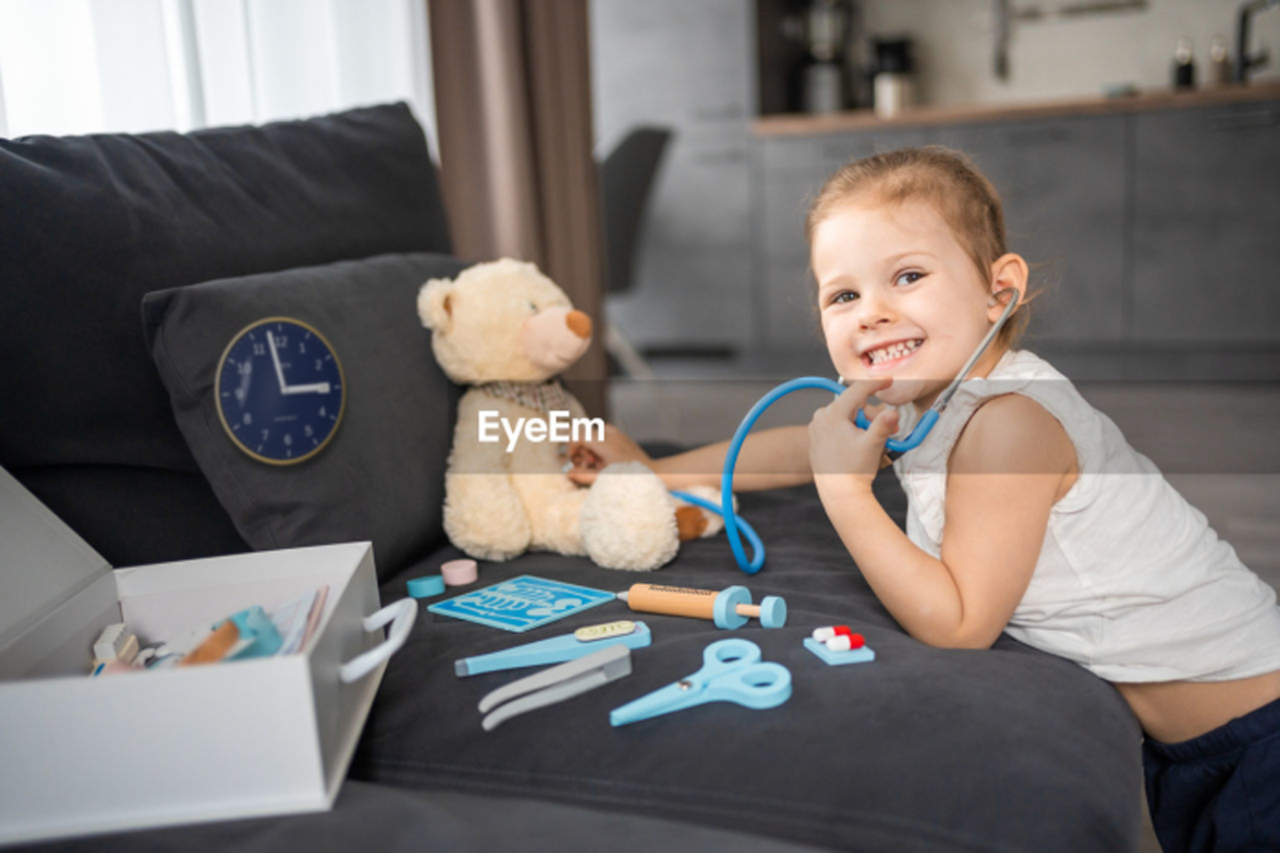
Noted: 2h58
